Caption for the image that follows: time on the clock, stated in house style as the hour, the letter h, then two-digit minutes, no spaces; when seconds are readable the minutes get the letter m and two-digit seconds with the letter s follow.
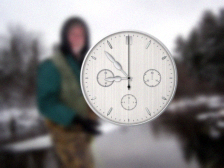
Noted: 8h53
